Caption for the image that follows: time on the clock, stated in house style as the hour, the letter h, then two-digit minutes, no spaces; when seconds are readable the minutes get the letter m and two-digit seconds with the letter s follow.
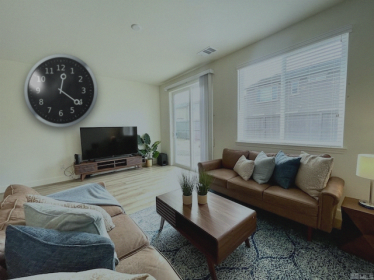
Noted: 12h21
